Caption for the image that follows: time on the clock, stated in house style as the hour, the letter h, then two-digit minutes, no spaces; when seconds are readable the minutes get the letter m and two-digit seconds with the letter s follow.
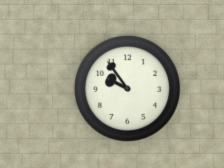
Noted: 9h54
